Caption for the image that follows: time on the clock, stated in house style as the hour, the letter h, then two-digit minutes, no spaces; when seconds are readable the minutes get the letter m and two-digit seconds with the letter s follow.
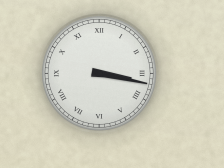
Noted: 3h17
